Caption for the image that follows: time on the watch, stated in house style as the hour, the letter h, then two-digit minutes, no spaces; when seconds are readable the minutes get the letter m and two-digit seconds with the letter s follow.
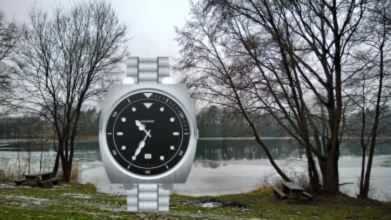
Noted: 10h35
